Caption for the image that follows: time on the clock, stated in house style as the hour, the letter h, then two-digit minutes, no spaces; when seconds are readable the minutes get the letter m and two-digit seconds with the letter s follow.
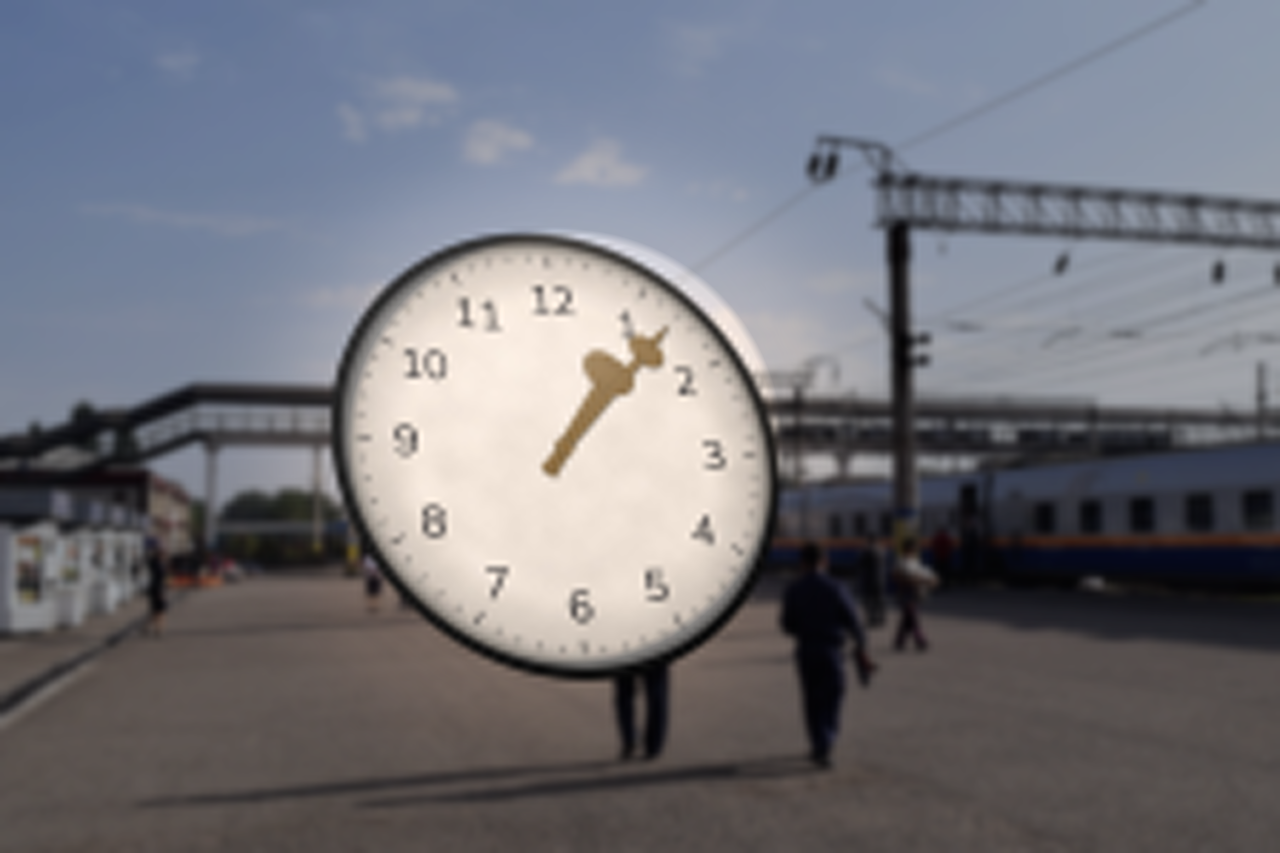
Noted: 1h07
